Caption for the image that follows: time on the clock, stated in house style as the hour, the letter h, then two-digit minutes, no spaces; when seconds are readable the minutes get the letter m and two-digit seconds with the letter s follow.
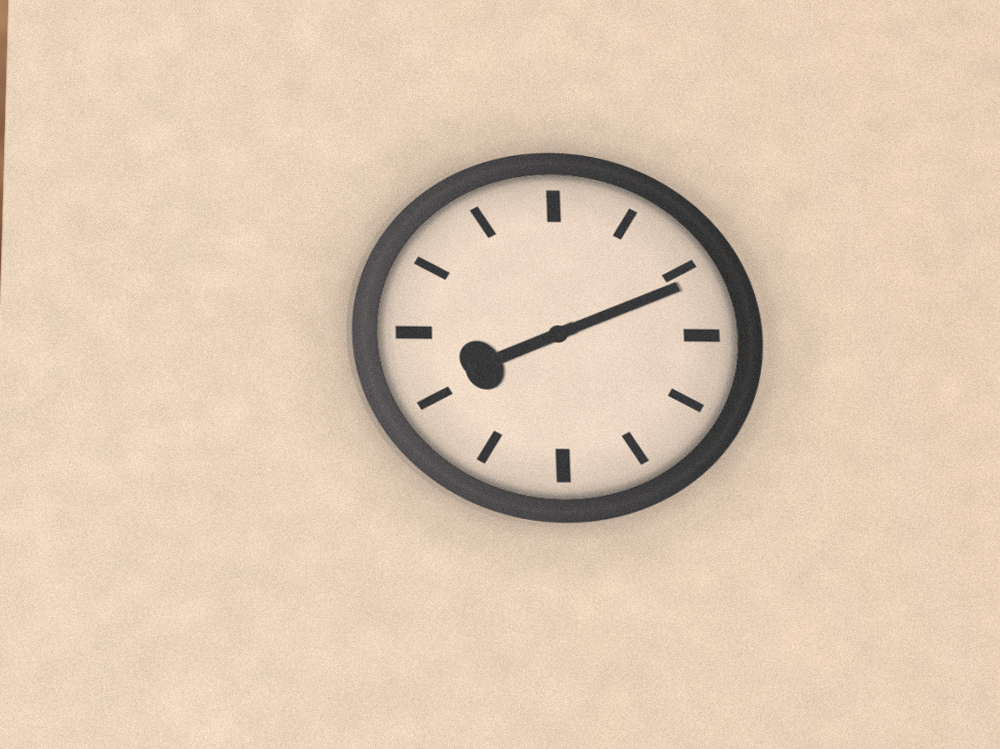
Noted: 8h11
